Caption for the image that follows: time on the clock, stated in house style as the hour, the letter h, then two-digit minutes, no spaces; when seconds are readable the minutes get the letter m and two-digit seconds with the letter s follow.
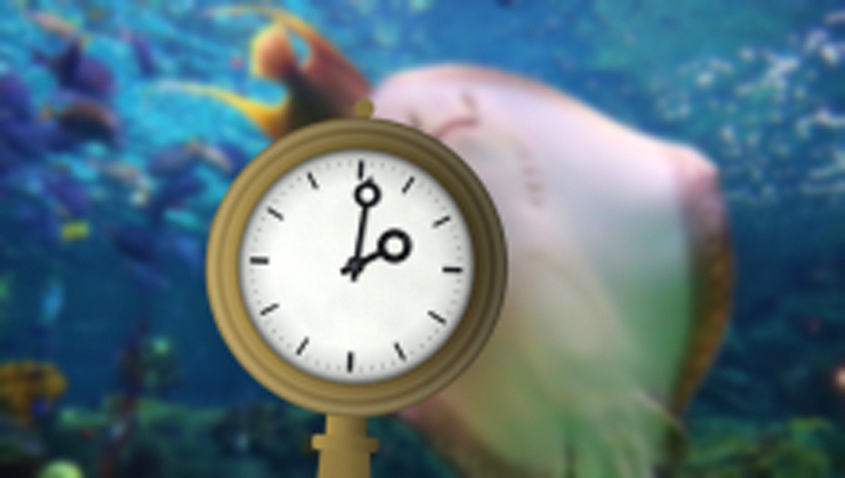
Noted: 2h01
